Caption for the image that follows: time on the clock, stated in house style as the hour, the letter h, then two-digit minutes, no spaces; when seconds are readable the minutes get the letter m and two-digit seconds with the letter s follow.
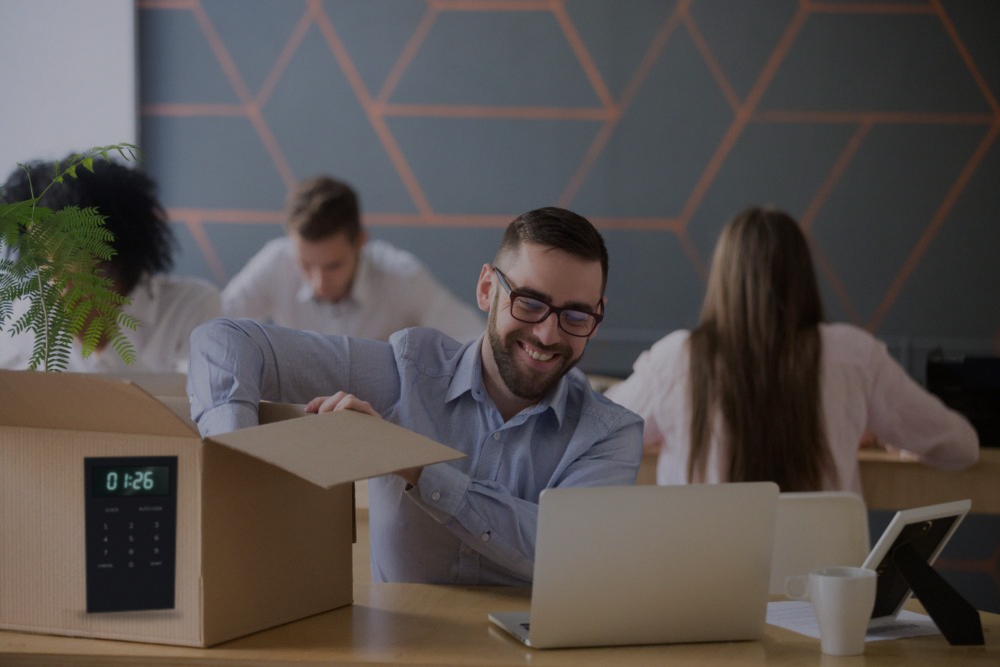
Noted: 1h26
